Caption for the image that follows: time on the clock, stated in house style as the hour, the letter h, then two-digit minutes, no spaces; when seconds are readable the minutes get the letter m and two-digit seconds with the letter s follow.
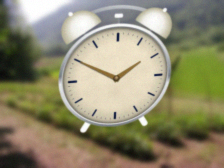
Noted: 1h50
